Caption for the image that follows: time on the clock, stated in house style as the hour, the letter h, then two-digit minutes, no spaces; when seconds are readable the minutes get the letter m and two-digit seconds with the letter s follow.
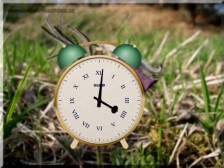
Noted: 4h01
